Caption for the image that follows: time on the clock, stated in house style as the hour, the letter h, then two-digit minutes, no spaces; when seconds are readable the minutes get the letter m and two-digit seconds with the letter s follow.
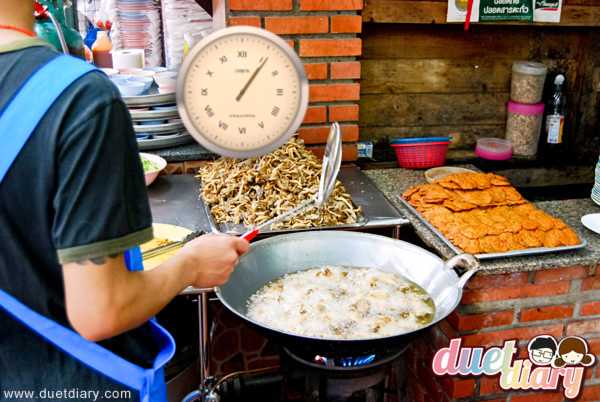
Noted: 1h06
